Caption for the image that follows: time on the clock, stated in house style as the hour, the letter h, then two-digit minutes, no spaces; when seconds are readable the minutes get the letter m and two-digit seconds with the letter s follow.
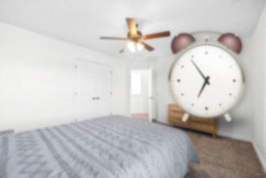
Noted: 6h54
